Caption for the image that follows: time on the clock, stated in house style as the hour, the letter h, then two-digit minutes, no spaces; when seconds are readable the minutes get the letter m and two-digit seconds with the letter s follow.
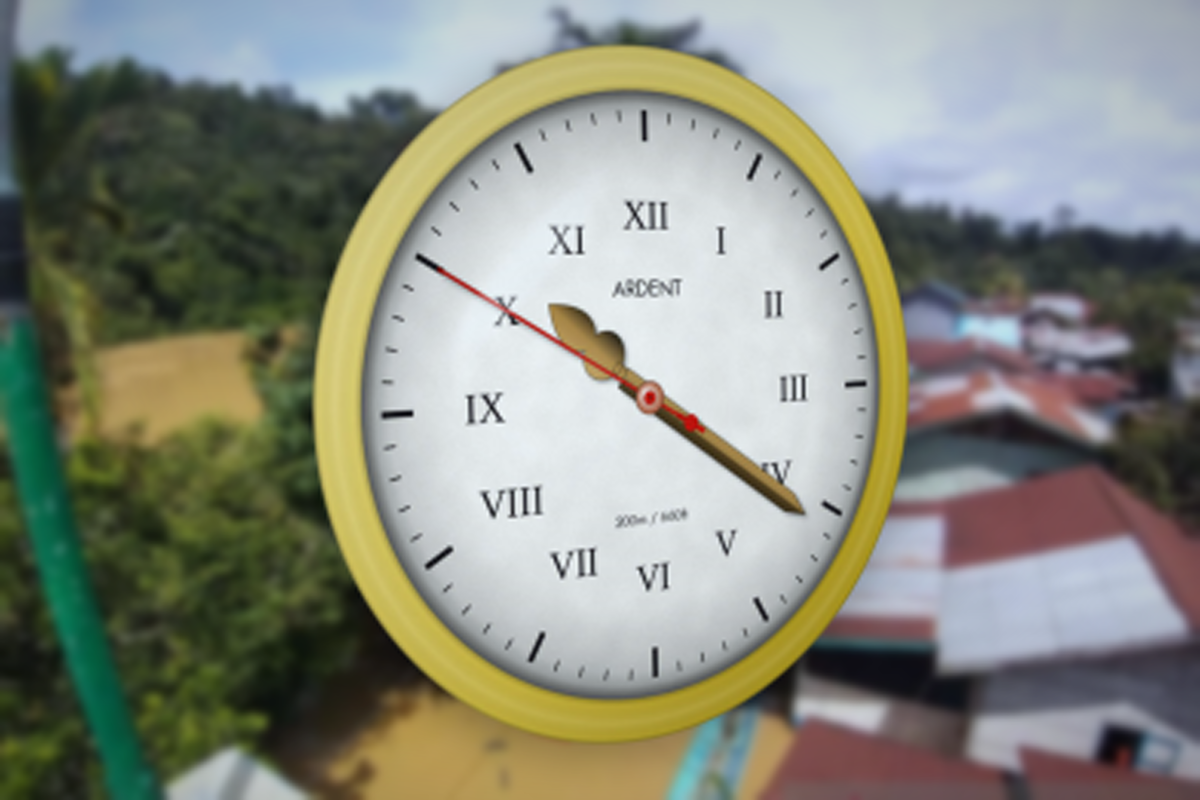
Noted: 10h20m50s
